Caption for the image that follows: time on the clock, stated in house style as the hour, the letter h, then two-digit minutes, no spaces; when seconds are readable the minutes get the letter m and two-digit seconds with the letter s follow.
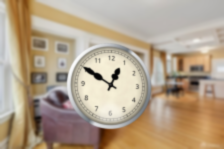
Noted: 12h50
